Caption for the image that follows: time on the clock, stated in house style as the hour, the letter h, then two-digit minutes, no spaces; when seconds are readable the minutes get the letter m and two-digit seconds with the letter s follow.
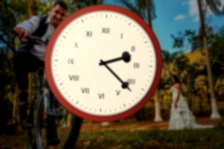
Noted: 2h22
